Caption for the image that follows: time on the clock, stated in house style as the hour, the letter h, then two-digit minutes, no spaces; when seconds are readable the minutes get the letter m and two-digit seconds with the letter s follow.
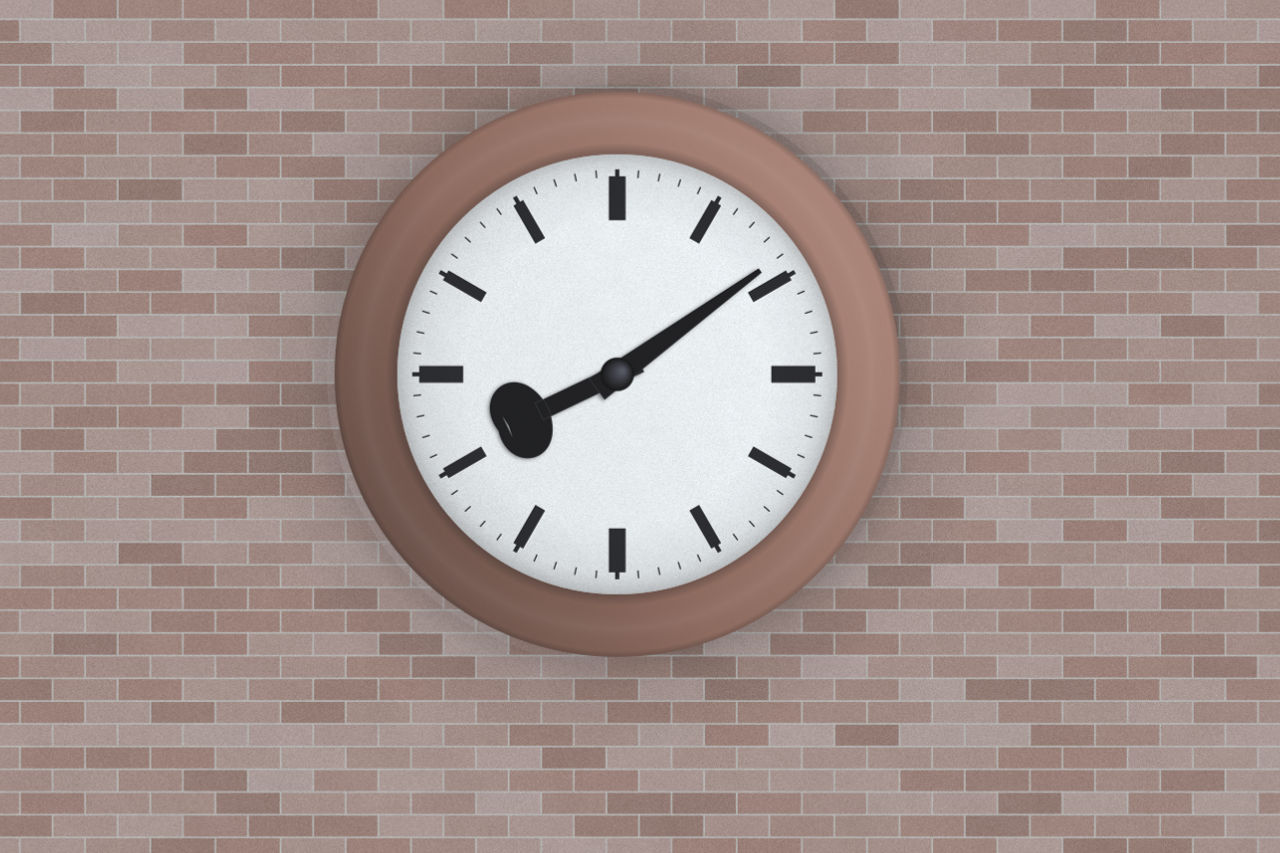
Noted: 8h09
